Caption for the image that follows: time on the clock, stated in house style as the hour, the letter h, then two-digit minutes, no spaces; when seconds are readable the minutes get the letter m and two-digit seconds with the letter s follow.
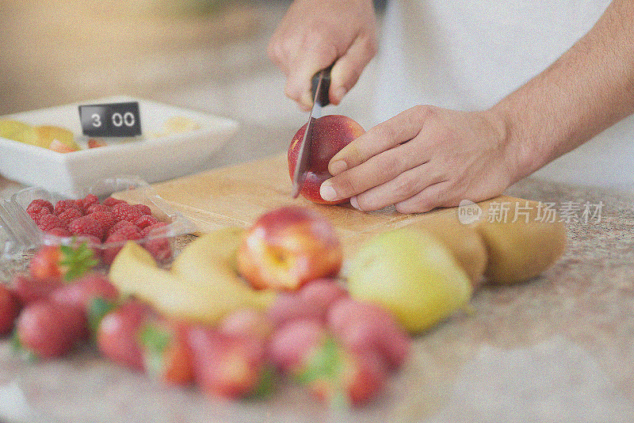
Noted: 3h00
